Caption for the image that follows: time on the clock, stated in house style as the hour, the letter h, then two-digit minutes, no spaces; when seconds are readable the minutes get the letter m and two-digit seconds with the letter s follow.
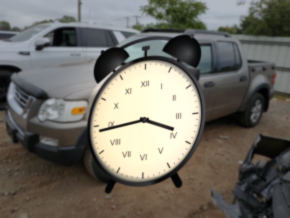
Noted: 3h44
